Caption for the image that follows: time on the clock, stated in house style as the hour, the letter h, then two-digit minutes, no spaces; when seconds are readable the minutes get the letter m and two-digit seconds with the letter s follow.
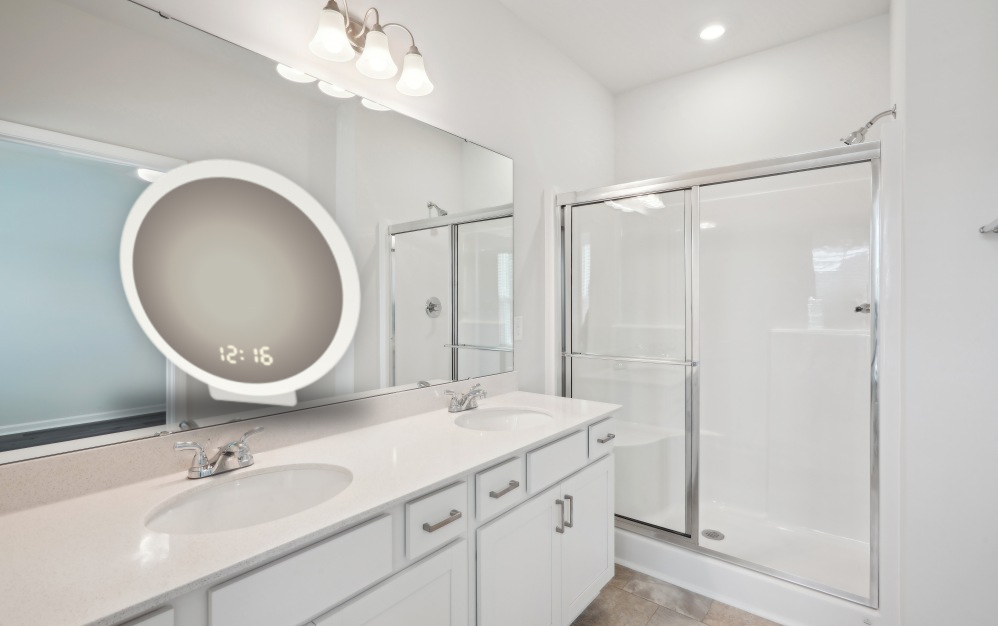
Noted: 12h16
